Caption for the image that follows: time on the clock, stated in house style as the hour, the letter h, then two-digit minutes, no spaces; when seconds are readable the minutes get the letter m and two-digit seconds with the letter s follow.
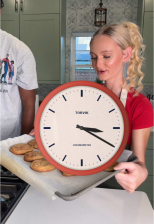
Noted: 3h20
